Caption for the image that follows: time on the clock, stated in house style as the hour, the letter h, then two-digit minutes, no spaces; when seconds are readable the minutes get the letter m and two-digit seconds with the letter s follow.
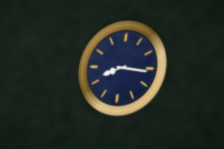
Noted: 8h16
